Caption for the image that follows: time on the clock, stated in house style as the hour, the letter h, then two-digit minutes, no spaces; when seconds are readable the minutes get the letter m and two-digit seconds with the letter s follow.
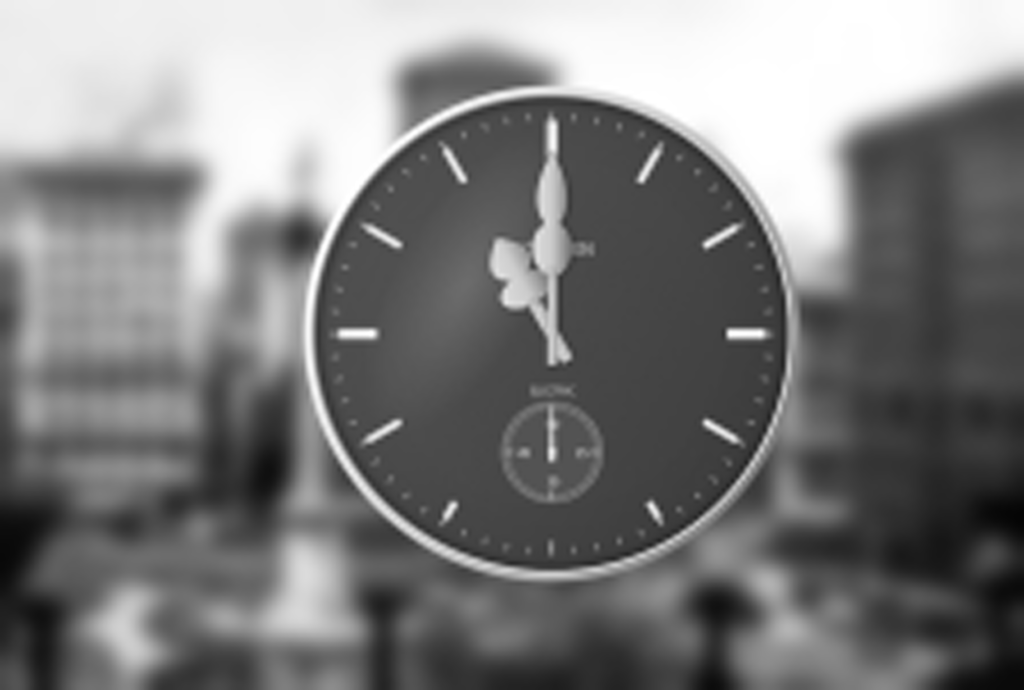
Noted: 11h00
